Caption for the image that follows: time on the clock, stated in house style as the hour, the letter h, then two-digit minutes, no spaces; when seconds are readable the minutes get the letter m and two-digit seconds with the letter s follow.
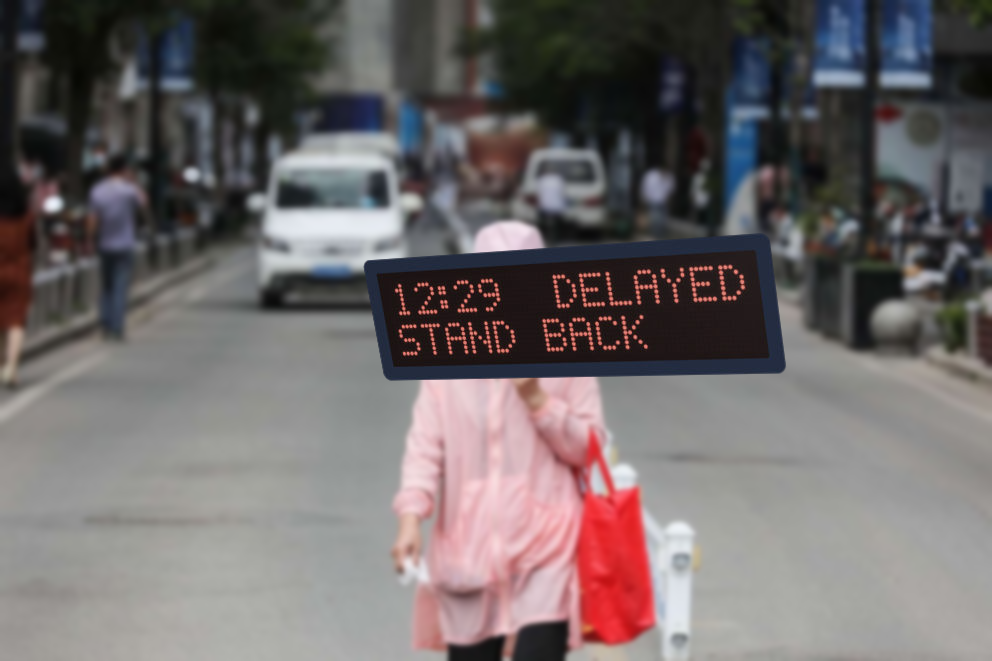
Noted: 12h29
